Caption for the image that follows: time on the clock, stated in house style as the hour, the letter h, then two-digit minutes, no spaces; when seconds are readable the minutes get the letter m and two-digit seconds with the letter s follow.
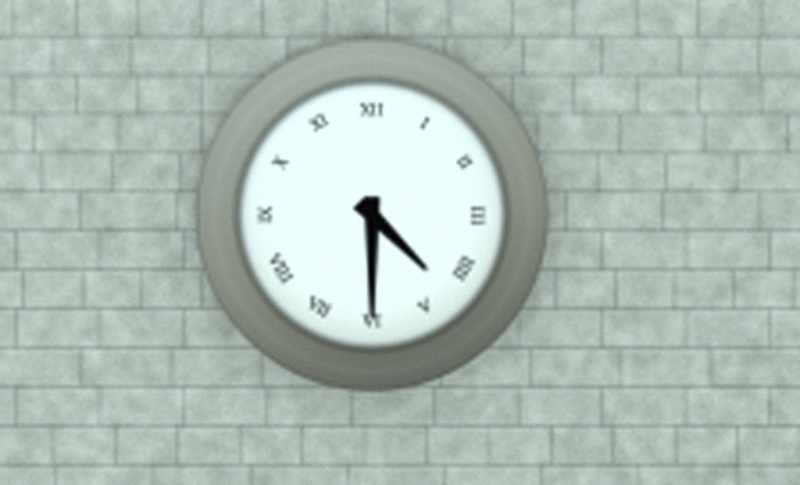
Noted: 4h30
